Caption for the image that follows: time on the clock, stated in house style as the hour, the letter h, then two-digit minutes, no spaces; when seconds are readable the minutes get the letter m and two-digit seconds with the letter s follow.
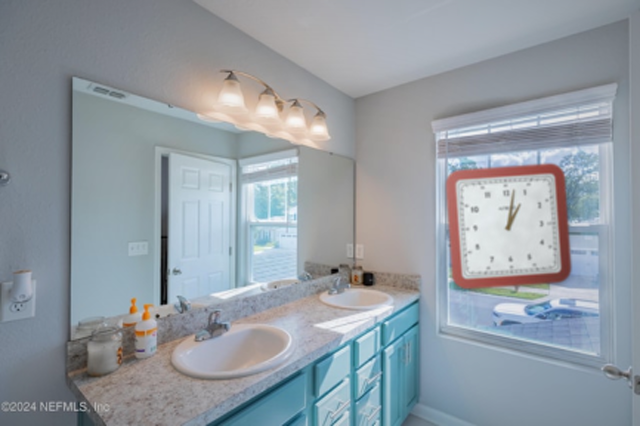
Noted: 1h02
